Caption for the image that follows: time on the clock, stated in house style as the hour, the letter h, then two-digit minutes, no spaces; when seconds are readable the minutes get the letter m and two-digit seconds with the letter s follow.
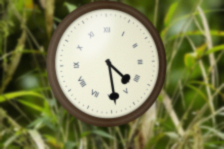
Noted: 4h29
